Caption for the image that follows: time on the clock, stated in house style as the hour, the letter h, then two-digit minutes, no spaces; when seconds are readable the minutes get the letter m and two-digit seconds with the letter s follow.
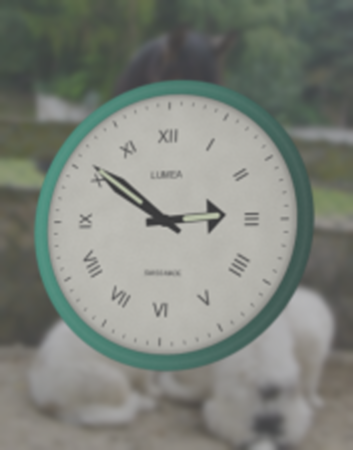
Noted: 2h51
